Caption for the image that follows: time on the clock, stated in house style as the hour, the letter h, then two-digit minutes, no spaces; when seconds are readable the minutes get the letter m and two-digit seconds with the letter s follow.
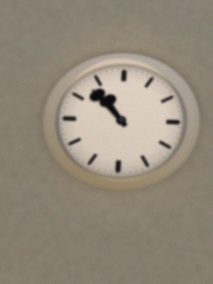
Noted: 10h53
